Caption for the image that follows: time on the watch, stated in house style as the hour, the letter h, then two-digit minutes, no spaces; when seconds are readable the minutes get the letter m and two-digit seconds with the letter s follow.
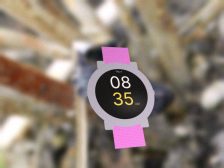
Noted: 8h35
